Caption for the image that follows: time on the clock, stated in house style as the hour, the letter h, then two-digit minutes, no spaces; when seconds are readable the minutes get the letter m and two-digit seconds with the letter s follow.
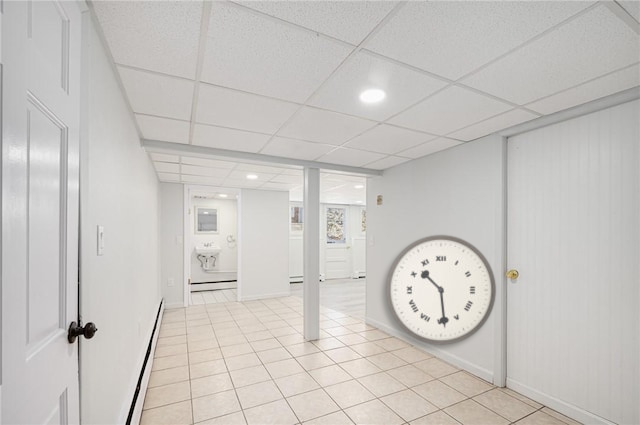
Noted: 10h29
